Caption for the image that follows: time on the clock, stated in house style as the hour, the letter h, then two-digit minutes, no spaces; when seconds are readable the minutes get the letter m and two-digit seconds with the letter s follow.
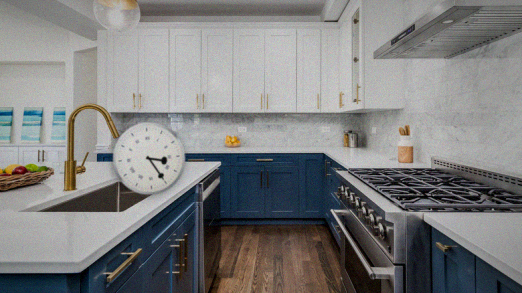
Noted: 3h25
